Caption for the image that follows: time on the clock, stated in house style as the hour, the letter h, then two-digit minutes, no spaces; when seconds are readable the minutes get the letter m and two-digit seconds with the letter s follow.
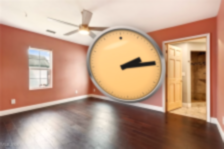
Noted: 2h14
